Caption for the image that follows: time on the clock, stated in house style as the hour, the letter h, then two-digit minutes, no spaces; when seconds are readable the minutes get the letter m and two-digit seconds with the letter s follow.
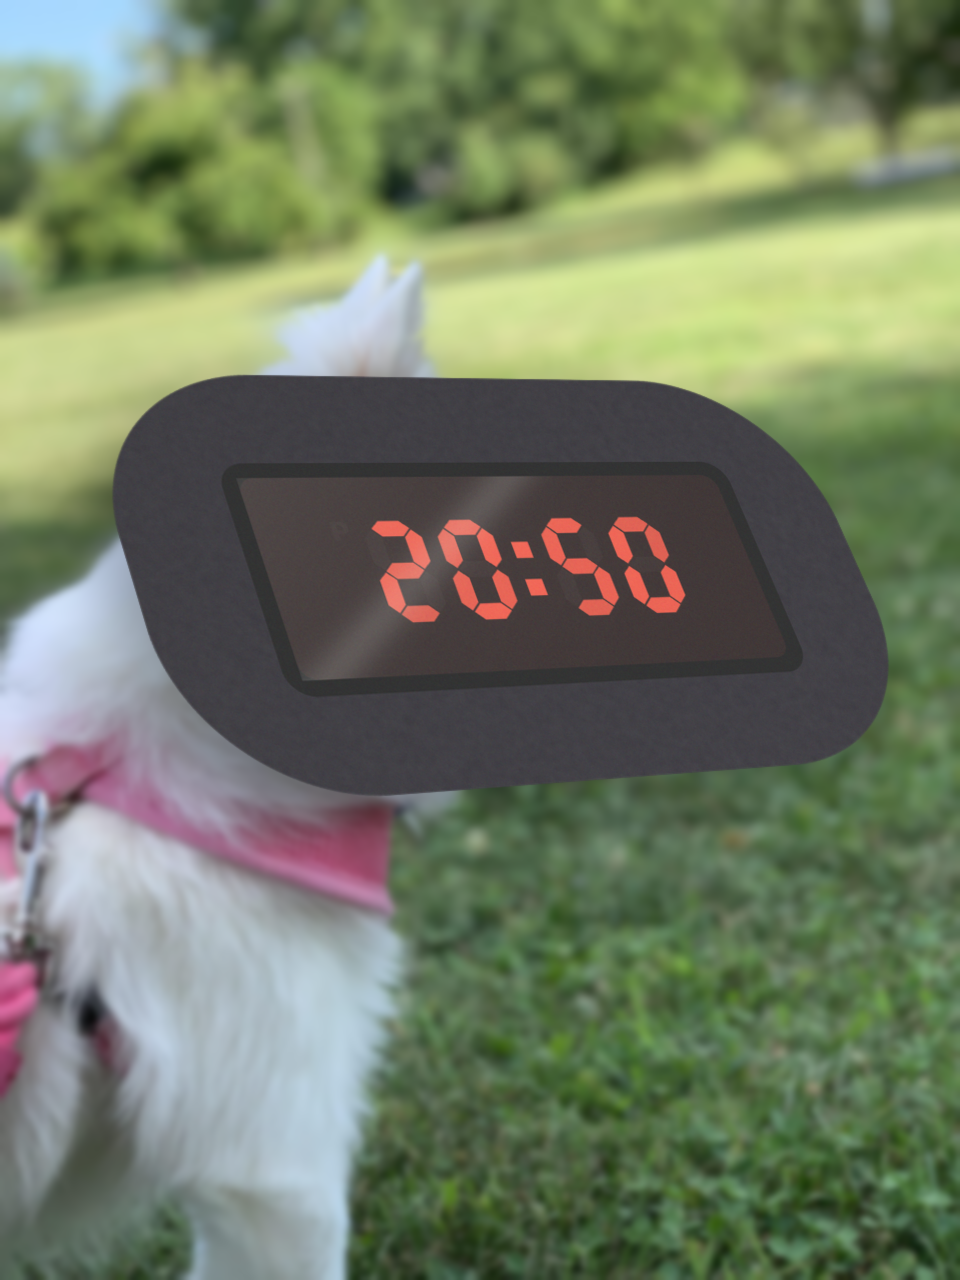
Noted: 20h50
